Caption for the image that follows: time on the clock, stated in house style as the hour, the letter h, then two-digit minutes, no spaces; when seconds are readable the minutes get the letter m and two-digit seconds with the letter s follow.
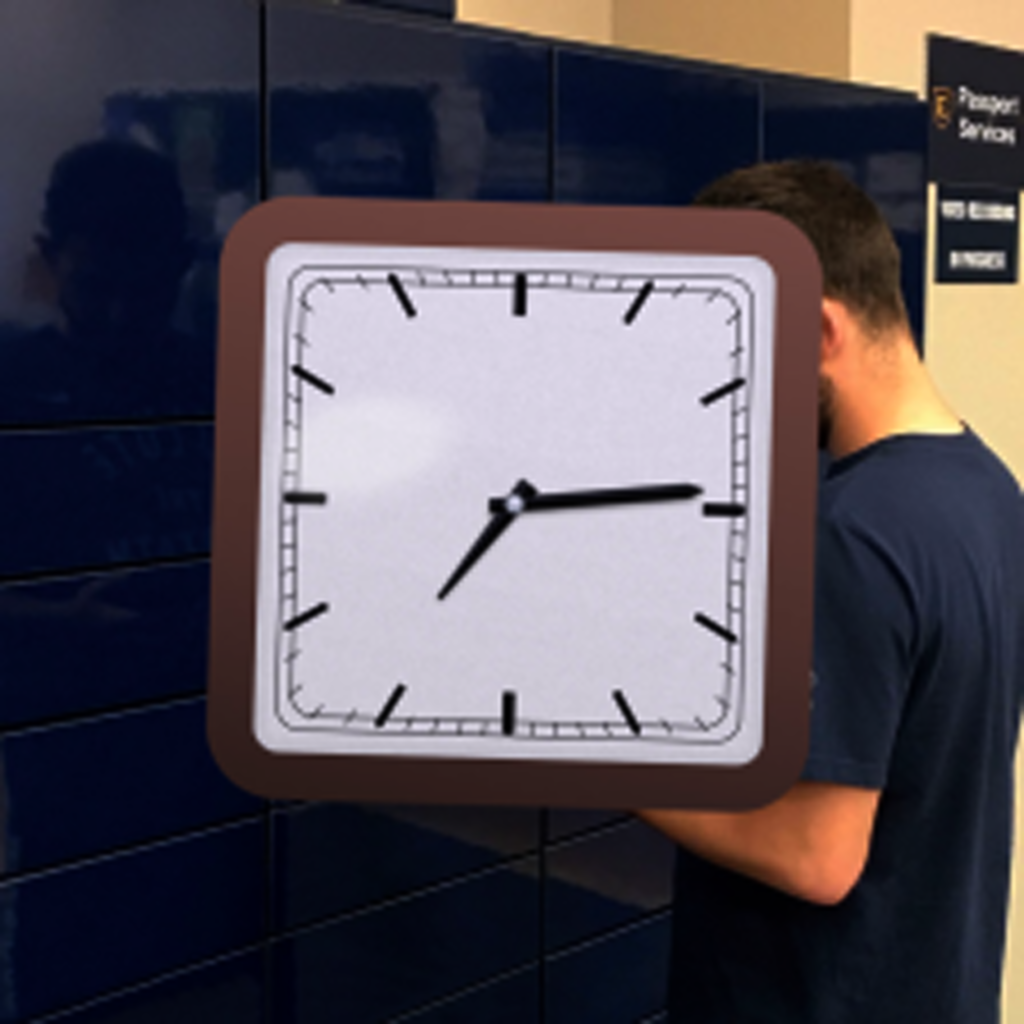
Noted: 7h14
